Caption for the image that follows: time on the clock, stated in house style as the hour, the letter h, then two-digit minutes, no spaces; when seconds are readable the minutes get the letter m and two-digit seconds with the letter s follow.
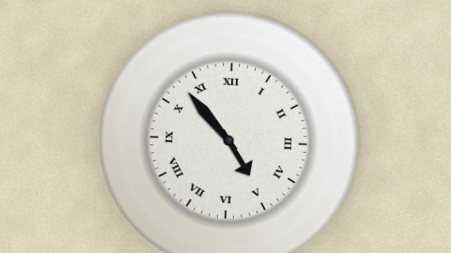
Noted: 4h53
